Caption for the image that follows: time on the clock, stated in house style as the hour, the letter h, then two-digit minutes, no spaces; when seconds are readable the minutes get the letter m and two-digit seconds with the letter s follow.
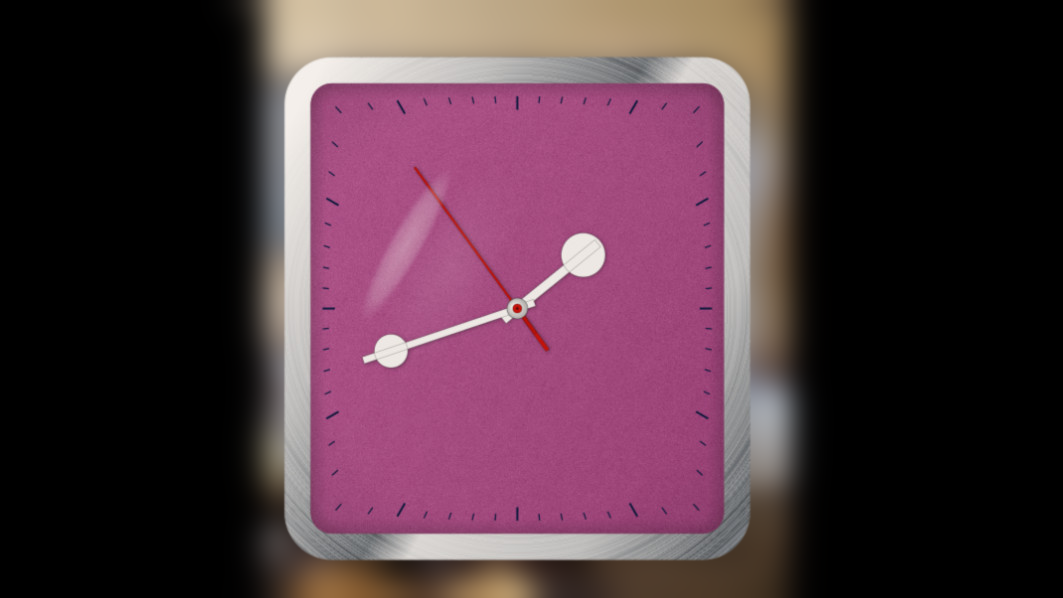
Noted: 1h41m54s
